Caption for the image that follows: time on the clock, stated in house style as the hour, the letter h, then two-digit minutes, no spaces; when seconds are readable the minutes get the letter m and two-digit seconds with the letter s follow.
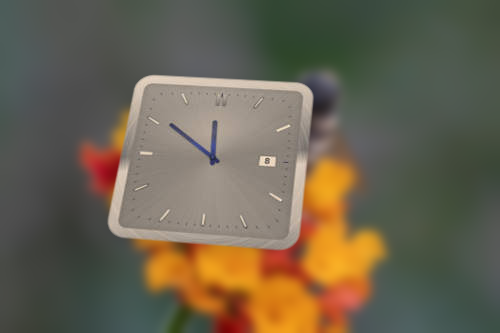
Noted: 11h51
